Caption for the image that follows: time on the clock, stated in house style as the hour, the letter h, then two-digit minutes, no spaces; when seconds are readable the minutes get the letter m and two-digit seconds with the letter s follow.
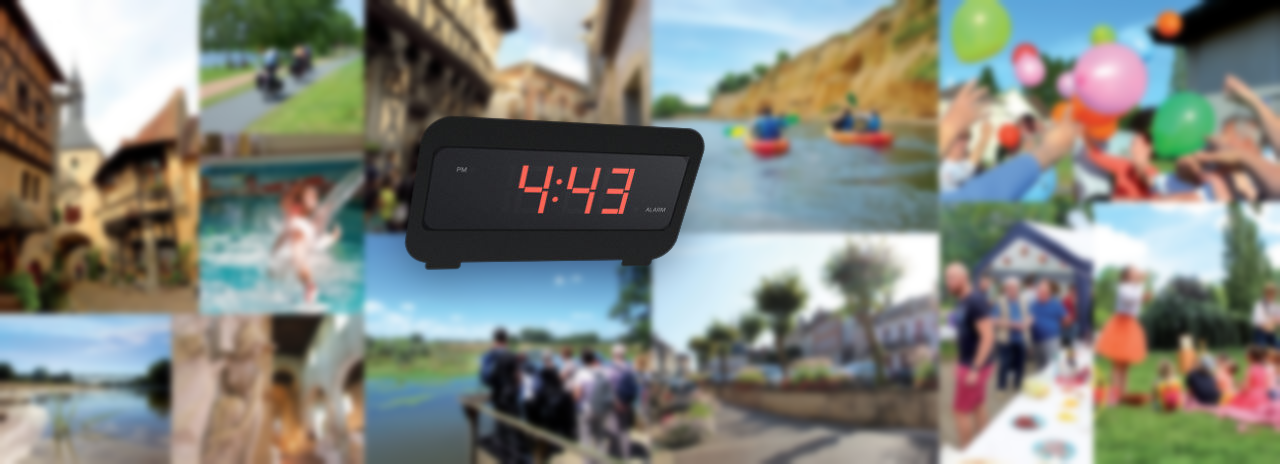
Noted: 4h43
